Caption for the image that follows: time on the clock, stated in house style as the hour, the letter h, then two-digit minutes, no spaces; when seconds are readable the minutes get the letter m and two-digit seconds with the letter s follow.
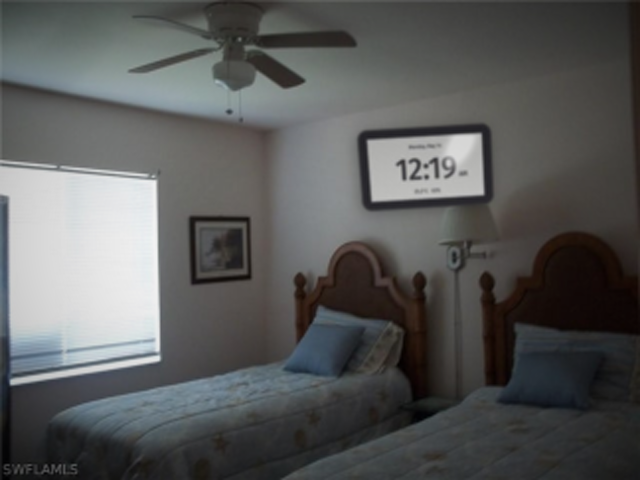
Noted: 12h19
